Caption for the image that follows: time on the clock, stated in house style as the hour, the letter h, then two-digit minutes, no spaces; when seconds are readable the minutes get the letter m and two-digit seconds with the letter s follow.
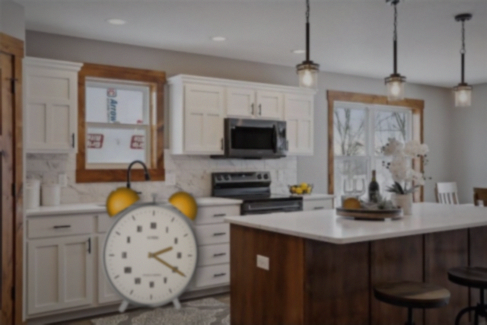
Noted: 2h20
